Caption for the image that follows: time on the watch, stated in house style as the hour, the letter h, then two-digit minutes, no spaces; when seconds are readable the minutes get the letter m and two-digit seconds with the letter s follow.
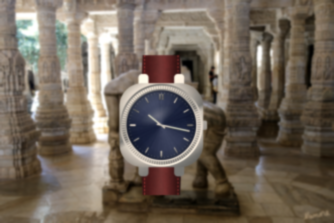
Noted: 10h17
